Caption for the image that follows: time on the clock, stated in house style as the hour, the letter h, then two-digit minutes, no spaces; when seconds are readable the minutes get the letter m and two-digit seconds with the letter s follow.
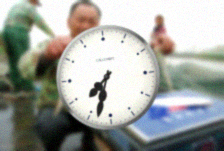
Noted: 7h33
